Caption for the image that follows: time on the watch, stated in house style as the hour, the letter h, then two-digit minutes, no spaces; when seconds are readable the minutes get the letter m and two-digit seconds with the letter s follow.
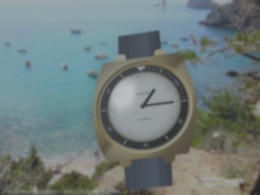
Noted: 1h15
